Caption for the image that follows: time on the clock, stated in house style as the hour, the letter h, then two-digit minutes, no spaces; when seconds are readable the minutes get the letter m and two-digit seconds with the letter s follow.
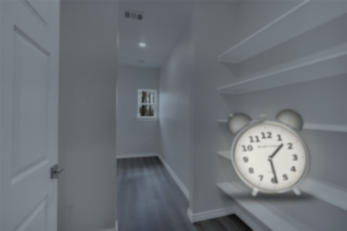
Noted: 1h29
